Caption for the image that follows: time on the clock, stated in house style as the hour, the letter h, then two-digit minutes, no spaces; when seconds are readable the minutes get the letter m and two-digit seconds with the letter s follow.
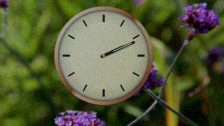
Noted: 2h11
